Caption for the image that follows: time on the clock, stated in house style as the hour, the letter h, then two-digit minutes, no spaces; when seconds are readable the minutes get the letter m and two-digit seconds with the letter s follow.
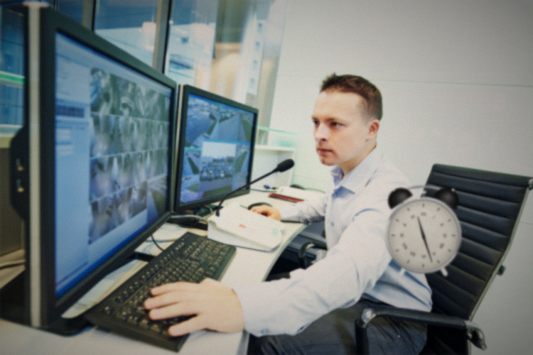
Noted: 11h27
